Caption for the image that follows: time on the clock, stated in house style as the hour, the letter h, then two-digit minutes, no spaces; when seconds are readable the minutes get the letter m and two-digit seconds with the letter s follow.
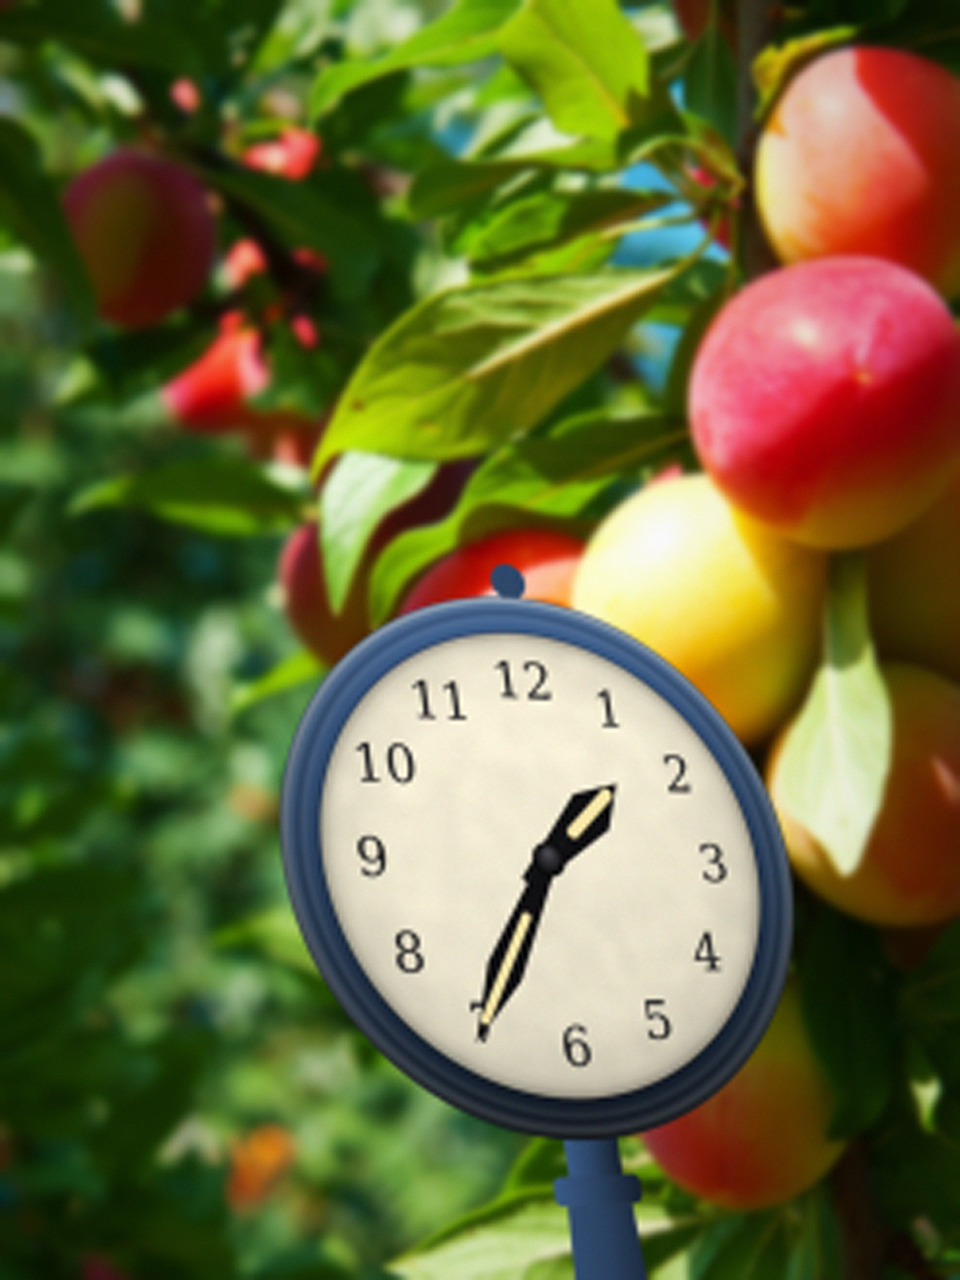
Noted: 1h35
